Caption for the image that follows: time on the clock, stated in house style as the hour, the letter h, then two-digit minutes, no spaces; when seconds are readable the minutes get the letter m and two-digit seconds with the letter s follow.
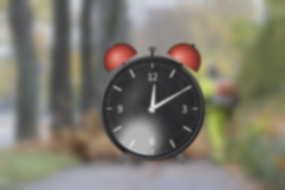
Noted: 12h10
